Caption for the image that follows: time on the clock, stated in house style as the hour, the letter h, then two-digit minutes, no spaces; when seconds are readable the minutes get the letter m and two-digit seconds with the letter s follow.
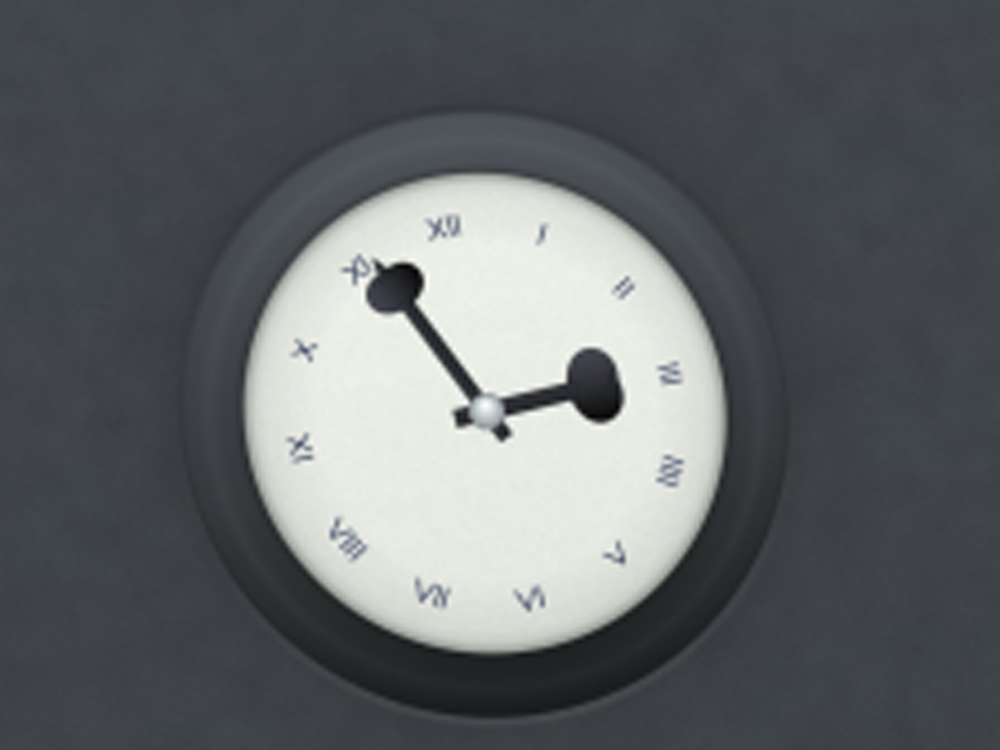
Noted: 2h56
